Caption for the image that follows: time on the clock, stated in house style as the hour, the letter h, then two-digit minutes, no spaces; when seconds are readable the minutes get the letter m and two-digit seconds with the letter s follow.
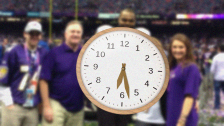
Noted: 6h28
